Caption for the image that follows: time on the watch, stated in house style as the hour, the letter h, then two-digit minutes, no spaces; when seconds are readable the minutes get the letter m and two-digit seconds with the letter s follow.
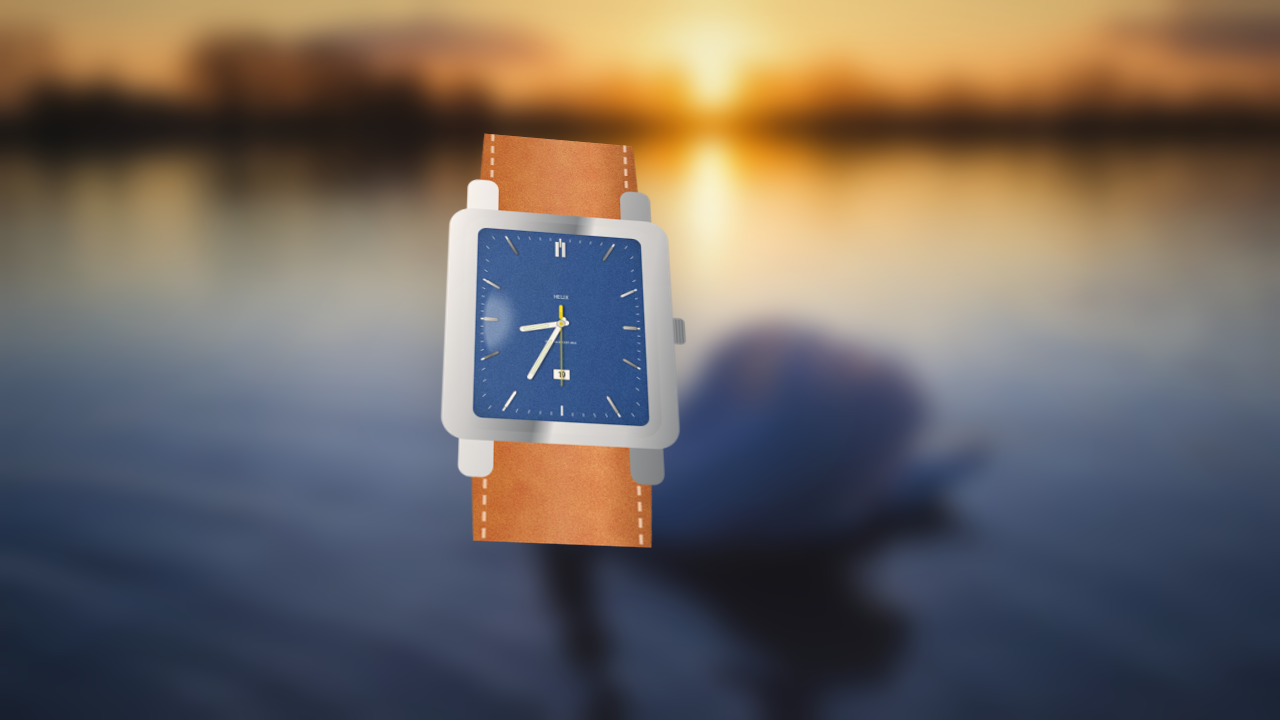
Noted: 8h34m30s
